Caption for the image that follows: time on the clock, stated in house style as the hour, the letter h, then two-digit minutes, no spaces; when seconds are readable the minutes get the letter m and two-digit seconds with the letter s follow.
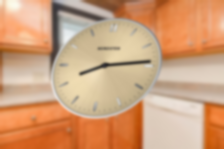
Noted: 8h14
